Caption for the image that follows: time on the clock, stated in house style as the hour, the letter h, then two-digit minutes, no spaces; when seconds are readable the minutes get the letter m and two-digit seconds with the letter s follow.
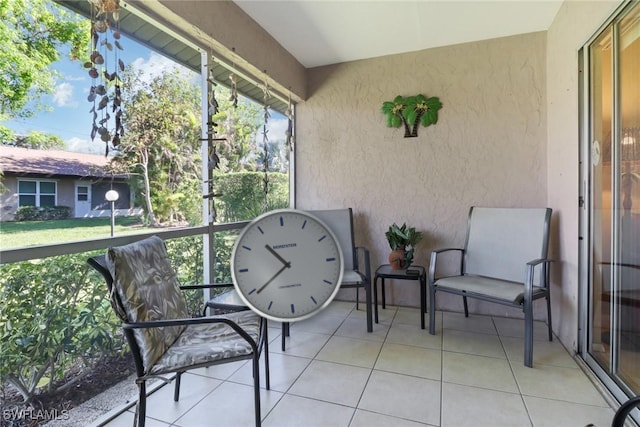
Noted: 10h39
